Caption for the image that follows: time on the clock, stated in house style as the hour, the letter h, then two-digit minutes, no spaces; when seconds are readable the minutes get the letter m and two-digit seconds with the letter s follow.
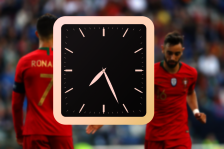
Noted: 7h26
